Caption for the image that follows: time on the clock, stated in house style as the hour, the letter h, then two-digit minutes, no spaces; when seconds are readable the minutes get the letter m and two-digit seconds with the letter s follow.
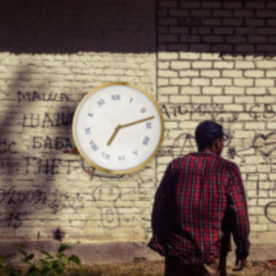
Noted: 7h13
